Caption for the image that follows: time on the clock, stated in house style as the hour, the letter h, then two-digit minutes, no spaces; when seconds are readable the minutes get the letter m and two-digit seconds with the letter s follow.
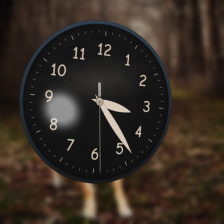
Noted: 3h23m29s
